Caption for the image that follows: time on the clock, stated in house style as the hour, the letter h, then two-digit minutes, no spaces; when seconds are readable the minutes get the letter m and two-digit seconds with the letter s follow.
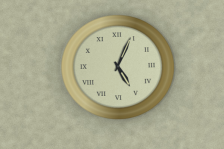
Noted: 5h04
